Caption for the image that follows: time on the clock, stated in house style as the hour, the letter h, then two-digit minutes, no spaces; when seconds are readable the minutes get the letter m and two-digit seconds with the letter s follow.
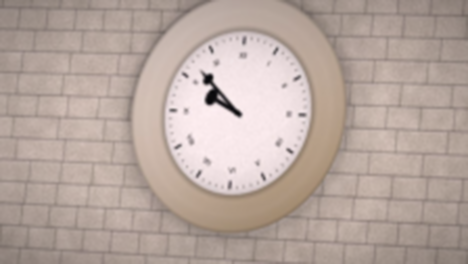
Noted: 9h52
